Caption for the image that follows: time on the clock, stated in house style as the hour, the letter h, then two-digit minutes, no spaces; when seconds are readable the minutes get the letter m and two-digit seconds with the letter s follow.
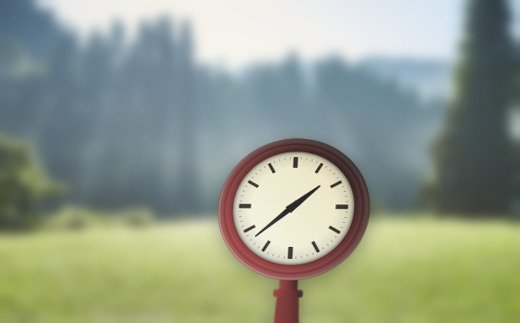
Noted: 1h38
